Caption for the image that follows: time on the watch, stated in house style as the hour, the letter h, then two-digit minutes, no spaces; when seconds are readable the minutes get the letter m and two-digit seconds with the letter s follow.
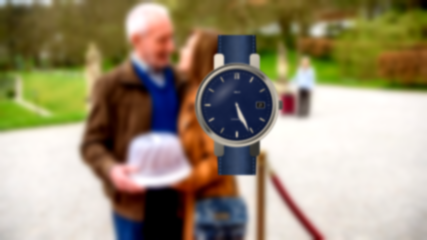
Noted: 5h26
